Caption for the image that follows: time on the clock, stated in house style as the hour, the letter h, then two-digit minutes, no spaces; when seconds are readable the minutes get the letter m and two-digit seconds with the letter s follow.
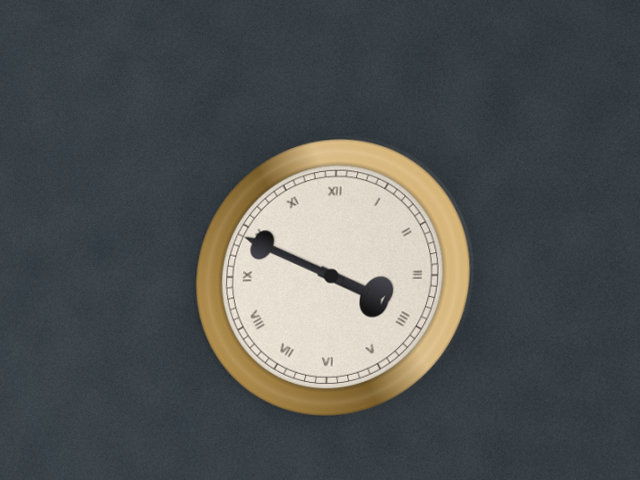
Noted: 3h49
